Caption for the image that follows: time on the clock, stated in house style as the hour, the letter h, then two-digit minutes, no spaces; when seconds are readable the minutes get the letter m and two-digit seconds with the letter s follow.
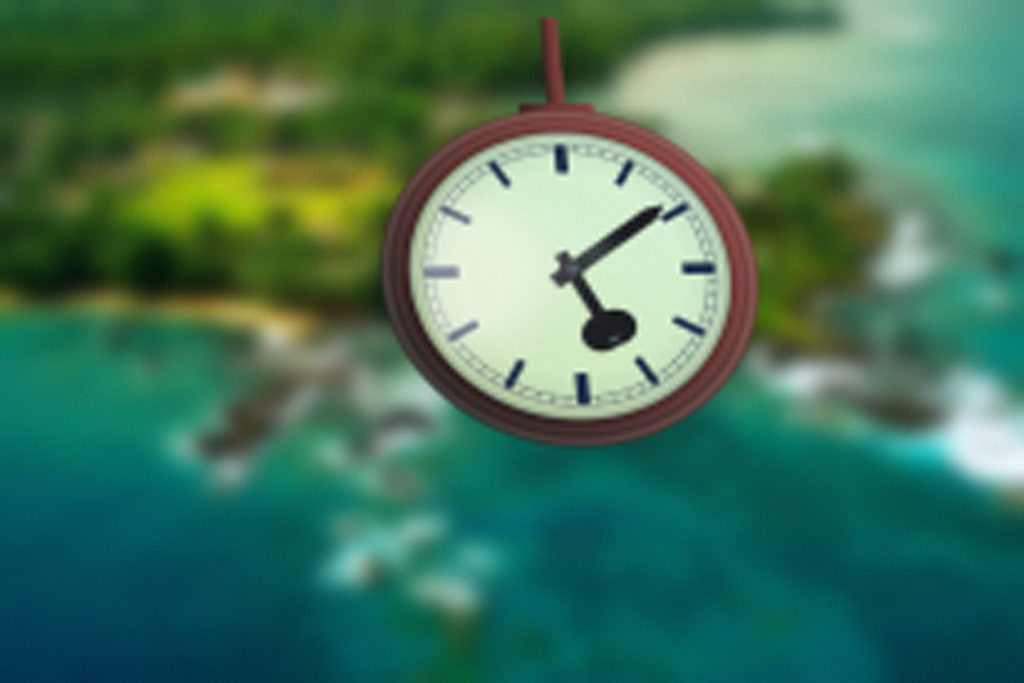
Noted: 5h09
